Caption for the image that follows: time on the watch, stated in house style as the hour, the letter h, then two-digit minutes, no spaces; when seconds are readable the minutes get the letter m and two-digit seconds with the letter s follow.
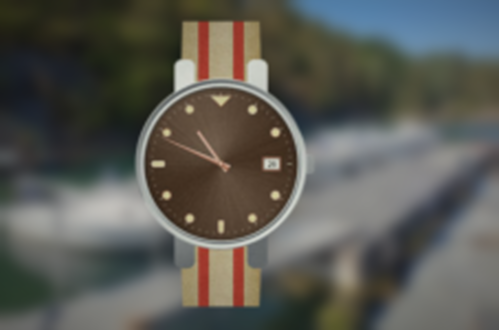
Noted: 10h49
